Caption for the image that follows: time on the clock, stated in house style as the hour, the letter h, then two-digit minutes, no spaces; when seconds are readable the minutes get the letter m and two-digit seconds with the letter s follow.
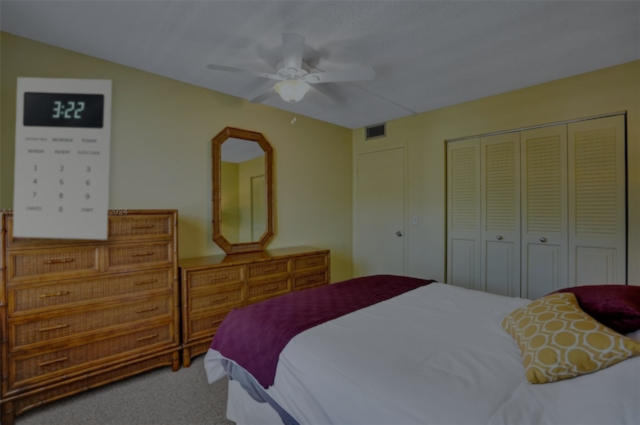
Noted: 3h22
